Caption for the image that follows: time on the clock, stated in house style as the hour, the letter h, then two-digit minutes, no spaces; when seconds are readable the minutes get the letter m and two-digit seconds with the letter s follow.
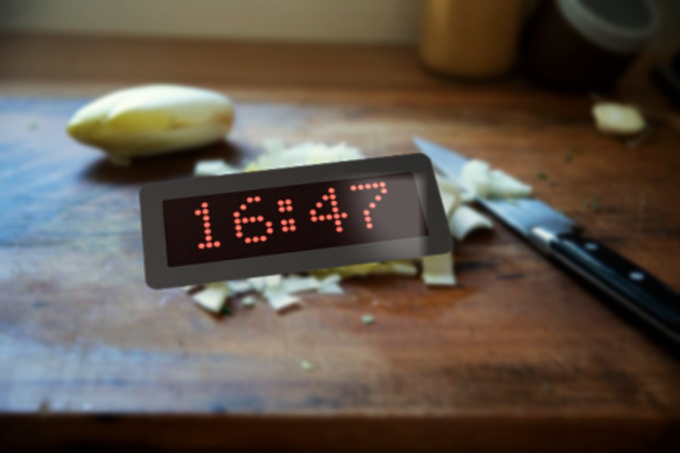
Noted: 16h47
